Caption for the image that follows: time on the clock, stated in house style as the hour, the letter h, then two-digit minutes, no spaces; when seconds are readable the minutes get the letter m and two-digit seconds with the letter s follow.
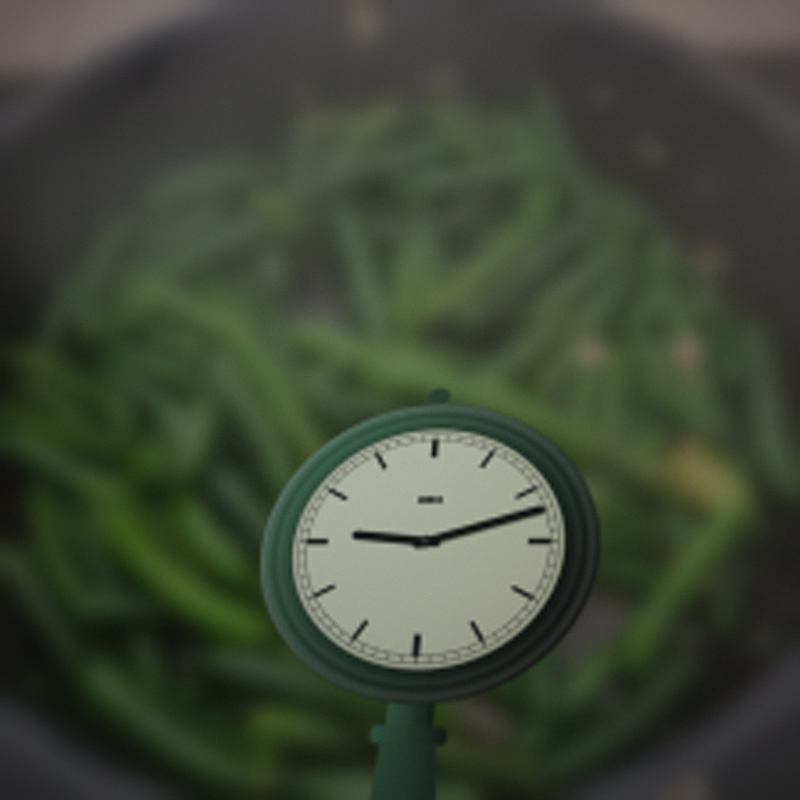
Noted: 9h12
